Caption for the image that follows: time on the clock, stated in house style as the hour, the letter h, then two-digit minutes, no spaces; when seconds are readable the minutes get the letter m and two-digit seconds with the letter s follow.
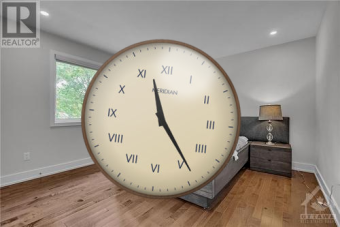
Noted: 11h24
